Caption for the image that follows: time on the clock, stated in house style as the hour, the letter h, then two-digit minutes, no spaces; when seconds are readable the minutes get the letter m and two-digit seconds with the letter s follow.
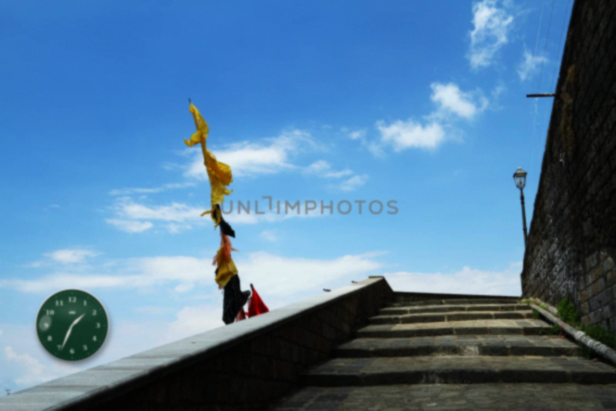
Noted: 1h34
